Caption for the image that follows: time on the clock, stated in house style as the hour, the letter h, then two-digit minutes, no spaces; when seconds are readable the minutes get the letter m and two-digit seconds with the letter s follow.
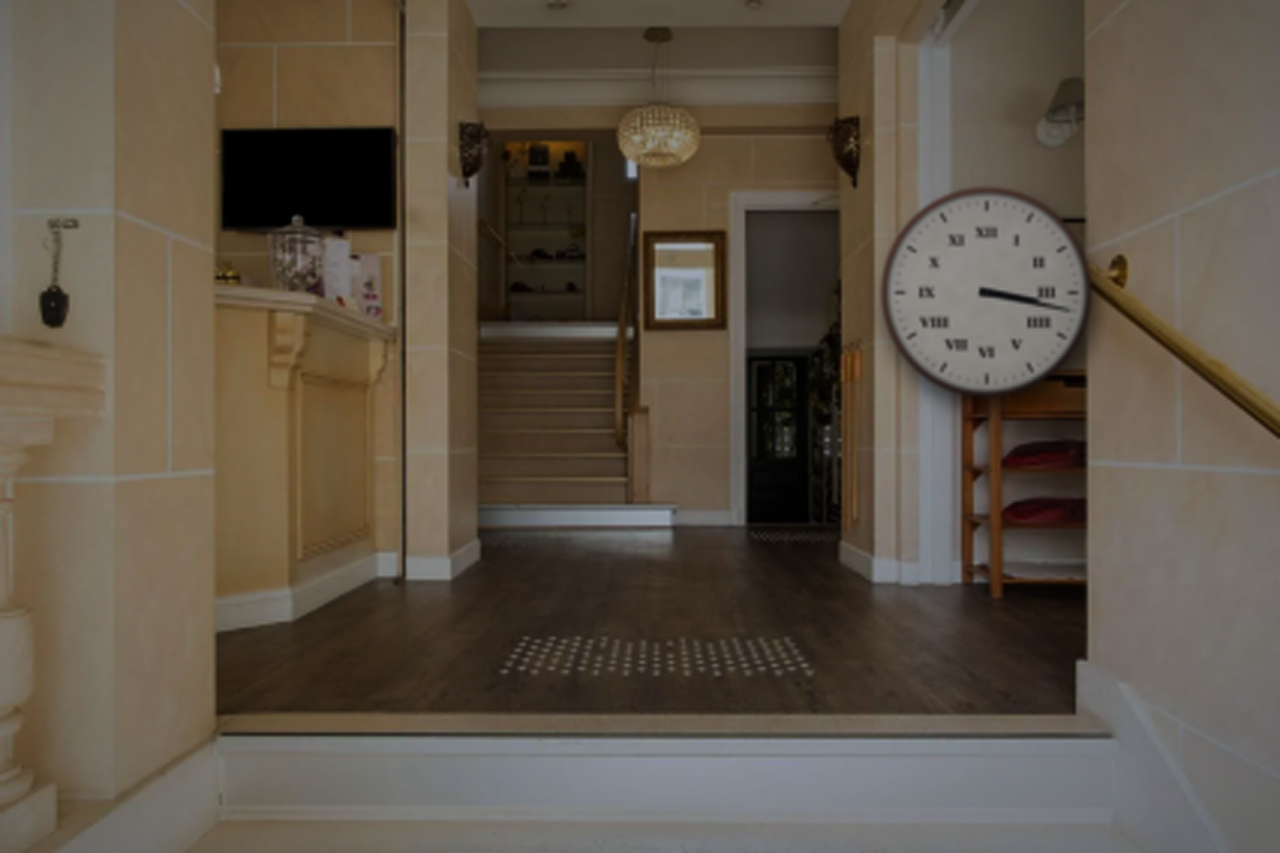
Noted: 3h17
